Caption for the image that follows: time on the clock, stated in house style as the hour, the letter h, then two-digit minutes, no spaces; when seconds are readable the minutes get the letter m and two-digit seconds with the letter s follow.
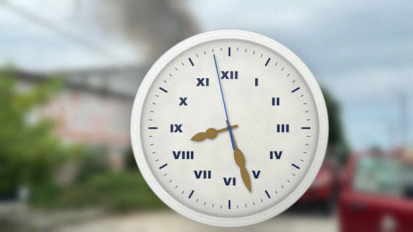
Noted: 8h26m58s
